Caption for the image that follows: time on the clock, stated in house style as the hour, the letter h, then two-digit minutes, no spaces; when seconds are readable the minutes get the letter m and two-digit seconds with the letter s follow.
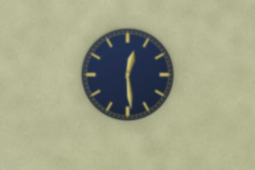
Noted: 12h29
